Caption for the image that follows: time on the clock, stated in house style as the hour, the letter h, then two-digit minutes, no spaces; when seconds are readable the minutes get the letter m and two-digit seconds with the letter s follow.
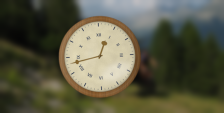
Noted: 12h43
